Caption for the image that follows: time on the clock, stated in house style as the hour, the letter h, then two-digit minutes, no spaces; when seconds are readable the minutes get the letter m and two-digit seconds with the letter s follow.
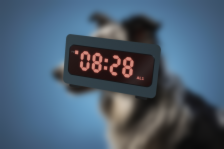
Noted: 8h28
